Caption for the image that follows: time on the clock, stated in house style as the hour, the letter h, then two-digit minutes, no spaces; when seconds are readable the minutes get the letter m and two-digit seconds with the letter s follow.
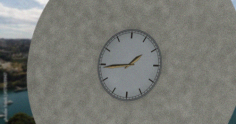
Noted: 1h44
